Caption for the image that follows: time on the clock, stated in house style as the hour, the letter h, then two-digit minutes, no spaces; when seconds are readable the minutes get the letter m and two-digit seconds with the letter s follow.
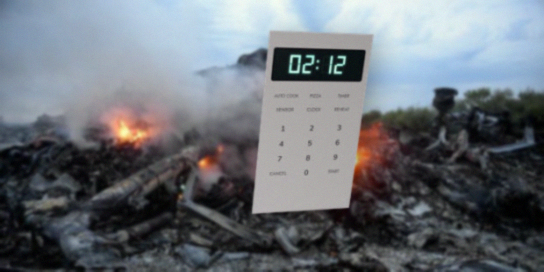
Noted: 2h12
